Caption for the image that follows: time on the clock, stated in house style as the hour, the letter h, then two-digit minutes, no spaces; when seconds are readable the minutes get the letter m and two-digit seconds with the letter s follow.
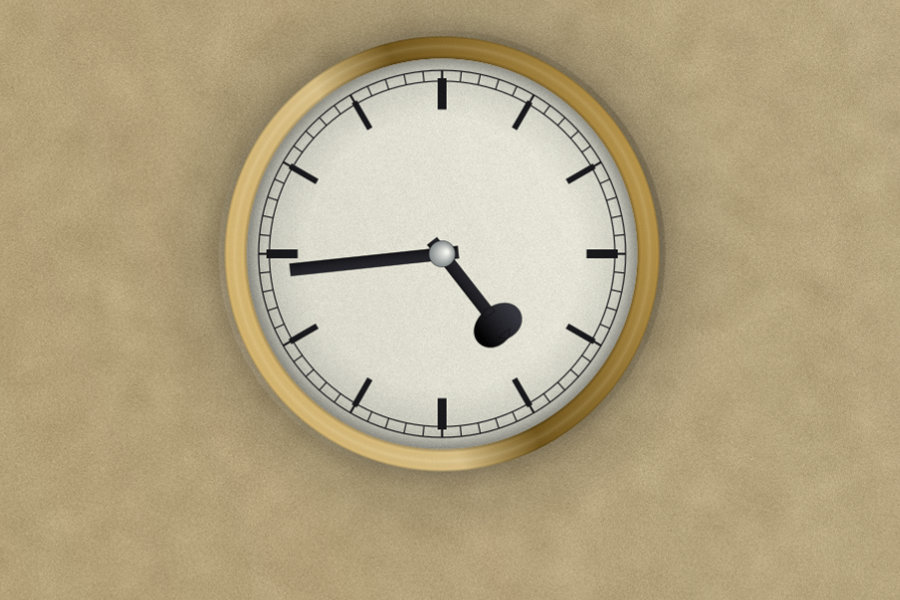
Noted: 4h44
